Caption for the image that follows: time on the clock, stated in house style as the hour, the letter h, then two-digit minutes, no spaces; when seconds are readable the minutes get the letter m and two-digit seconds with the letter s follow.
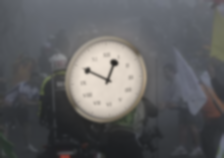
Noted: 12h50
